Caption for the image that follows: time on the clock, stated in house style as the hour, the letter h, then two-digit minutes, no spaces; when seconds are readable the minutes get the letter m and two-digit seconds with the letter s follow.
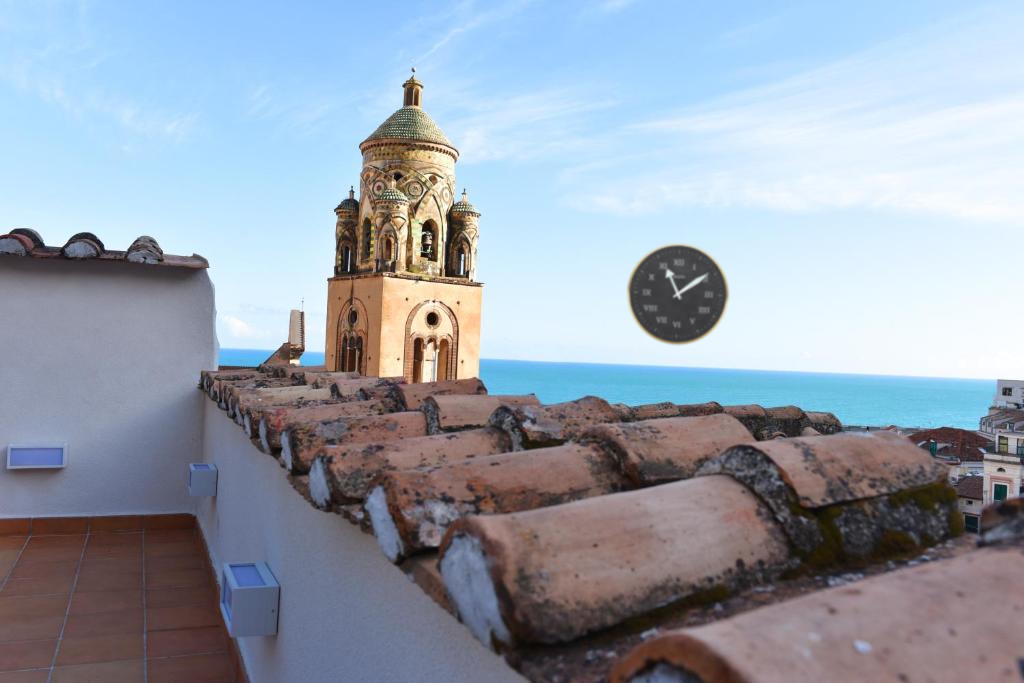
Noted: 11h09
